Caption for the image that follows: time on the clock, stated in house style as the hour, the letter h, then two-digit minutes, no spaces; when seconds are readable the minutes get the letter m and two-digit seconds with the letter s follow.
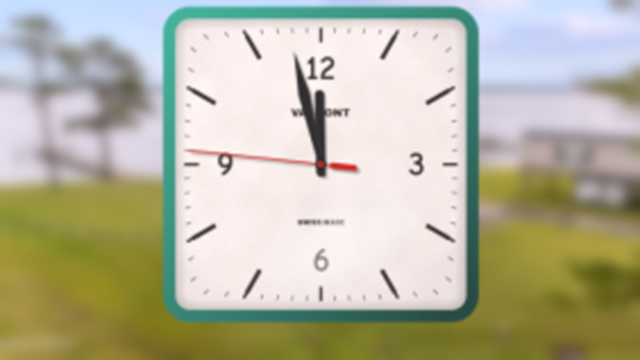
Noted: 11h57m46s
